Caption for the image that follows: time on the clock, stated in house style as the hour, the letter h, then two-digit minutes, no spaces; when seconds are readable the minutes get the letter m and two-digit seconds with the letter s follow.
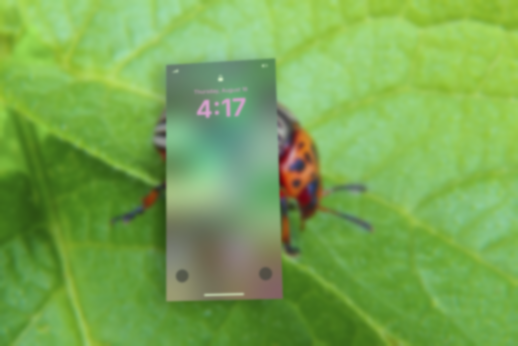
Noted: 4h17
